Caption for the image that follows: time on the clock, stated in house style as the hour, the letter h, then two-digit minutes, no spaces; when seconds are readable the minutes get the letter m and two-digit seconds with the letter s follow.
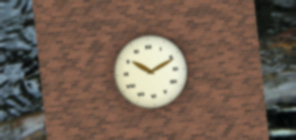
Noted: 10h11
